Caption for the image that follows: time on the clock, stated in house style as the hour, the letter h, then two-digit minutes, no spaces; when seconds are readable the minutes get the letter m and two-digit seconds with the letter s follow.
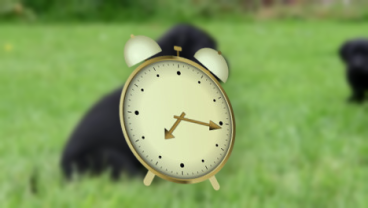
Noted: 7h16
